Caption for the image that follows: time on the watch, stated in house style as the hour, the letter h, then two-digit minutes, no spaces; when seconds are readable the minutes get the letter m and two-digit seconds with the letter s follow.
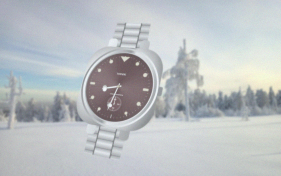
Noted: 8h32
